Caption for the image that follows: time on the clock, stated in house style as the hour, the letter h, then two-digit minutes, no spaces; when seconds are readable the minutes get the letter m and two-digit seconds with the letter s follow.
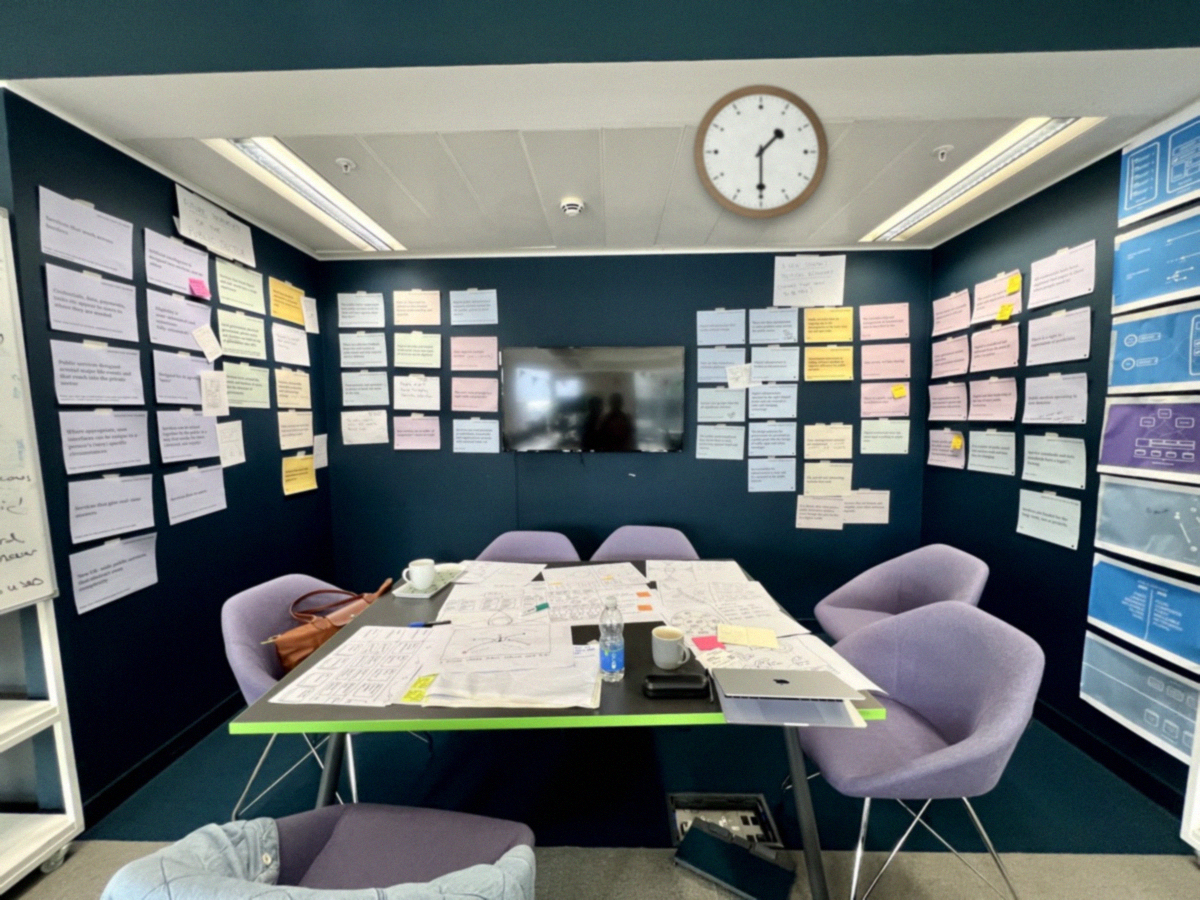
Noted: 1h30
